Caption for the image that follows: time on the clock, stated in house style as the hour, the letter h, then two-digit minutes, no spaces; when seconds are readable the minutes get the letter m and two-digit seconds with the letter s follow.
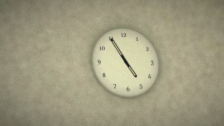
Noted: 4h55
